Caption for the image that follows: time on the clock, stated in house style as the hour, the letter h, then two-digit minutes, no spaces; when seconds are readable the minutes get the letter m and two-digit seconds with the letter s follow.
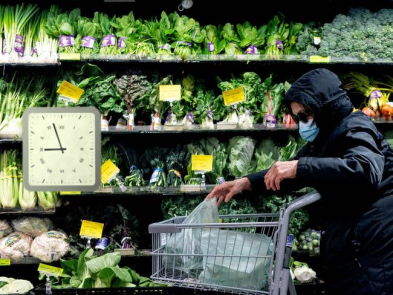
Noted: 8h57
